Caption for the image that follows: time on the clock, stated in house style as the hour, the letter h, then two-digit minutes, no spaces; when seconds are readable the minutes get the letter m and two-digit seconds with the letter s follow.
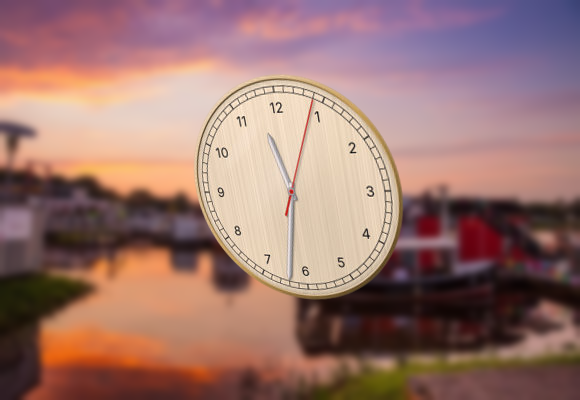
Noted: 11h32m04s
